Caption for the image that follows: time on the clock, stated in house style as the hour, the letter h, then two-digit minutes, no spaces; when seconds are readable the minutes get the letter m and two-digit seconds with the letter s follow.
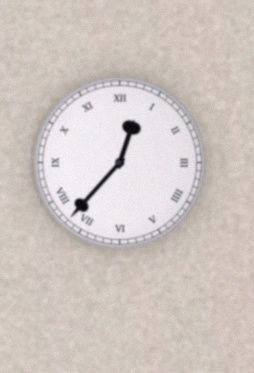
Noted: 12h37
